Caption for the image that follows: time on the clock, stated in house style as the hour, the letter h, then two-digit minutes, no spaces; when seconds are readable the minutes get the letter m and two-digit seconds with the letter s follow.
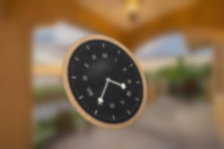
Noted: 3h35
